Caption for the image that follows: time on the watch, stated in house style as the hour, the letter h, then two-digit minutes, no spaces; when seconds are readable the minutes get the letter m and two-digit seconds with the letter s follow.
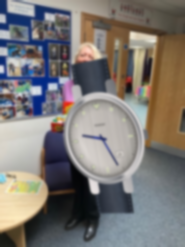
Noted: 9h26
